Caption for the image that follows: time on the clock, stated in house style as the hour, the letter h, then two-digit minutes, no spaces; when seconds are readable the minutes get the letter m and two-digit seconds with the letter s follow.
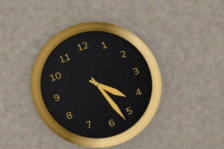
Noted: 4h27
